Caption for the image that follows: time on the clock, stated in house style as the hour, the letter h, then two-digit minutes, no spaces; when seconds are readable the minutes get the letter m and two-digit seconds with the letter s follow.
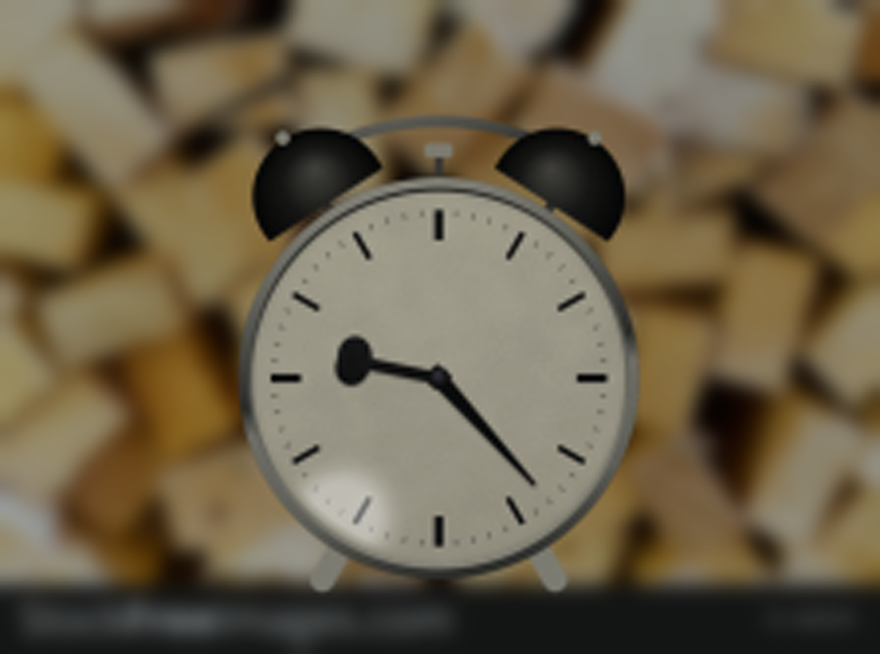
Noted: 9h23
